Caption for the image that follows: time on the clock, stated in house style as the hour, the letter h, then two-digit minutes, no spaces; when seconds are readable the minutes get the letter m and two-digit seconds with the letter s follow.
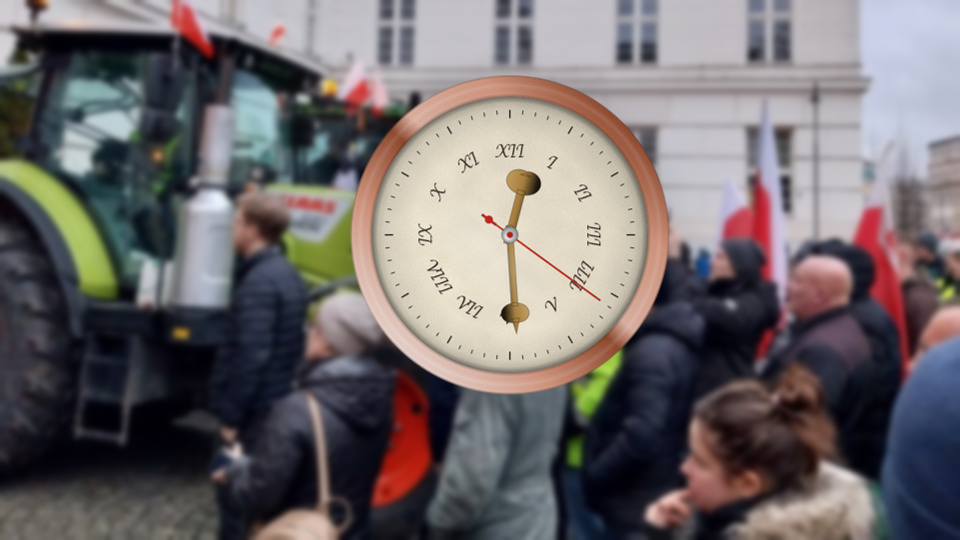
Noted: 12h29m21s
